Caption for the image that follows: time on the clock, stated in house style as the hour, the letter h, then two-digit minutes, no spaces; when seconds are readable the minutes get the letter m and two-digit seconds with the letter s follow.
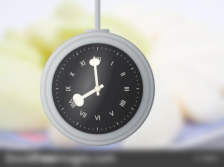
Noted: 7h59
